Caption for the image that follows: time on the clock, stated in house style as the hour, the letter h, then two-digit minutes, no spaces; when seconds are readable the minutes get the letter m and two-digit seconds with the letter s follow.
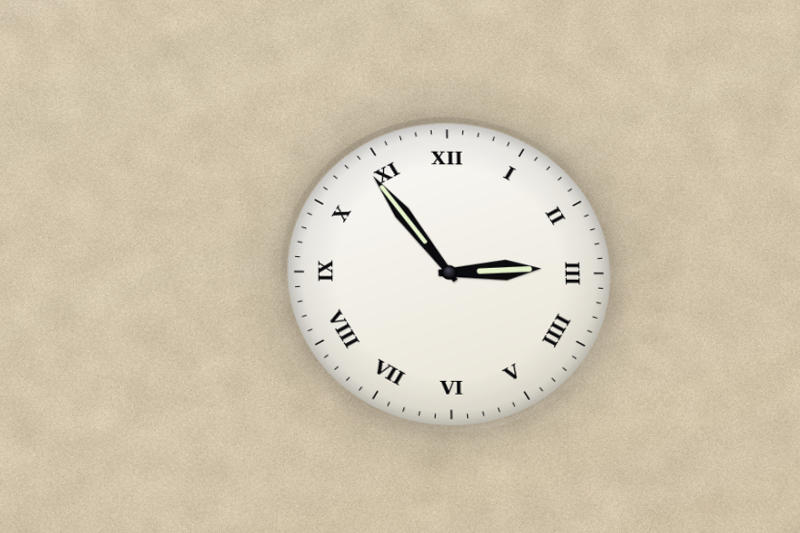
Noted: 2h54
